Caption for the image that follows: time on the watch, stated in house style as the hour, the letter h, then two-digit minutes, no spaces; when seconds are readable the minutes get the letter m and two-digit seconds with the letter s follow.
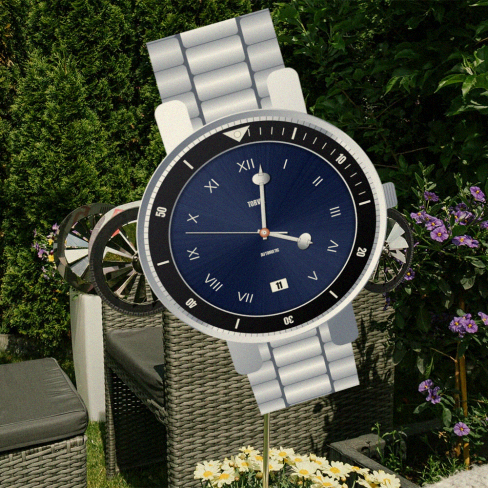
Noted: 4h01m48s
